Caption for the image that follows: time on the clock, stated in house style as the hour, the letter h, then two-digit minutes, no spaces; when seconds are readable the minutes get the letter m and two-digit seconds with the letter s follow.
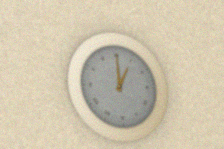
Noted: 1h00
